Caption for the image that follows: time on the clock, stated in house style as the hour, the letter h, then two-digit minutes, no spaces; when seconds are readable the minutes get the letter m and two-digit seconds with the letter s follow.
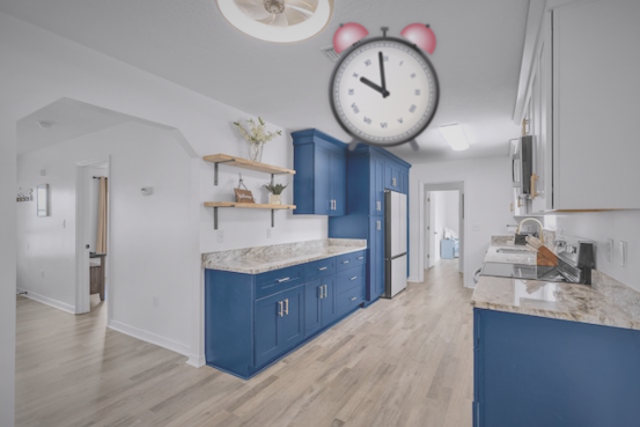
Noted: 9h59
